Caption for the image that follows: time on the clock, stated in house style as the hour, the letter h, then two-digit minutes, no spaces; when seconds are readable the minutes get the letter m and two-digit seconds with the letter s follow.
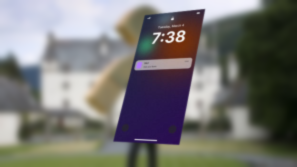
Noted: 7h38
